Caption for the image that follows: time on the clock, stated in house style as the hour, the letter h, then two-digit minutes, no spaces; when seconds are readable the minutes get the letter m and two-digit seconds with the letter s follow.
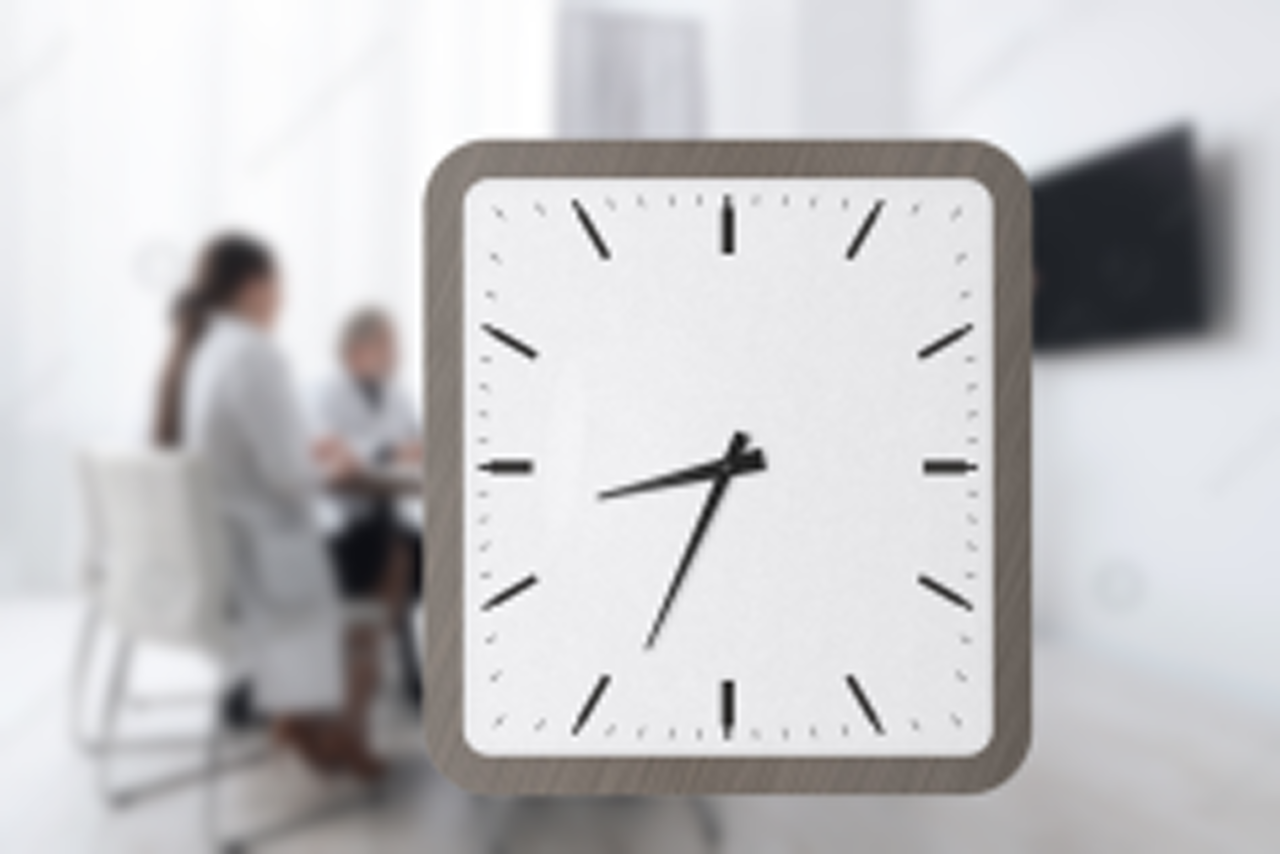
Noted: 8h34
